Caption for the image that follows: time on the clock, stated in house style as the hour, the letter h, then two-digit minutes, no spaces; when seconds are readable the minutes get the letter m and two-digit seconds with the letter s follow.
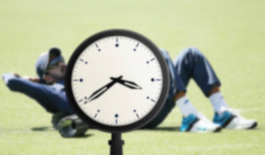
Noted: 3h39
